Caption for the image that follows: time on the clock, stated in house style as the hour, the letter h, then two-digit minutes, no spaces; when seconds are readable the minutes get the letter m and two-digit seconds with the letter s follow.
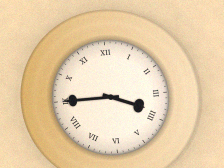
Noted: 3h45
